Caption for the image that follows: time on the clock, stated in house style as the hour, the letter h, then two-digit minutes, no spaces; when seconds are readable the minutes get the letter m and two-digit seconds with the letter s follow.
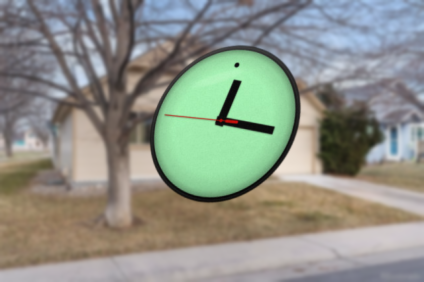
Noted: 12h15m45s
